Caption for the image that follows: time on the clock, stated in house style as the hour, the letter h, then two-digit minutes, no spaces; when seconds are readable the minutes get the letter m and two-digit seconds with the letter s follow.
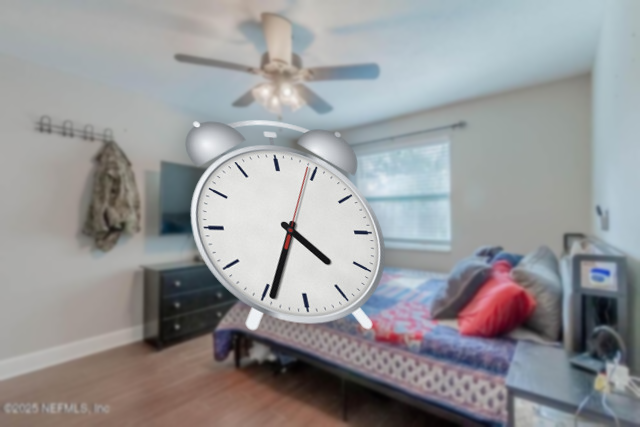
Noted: 4h34m04s
